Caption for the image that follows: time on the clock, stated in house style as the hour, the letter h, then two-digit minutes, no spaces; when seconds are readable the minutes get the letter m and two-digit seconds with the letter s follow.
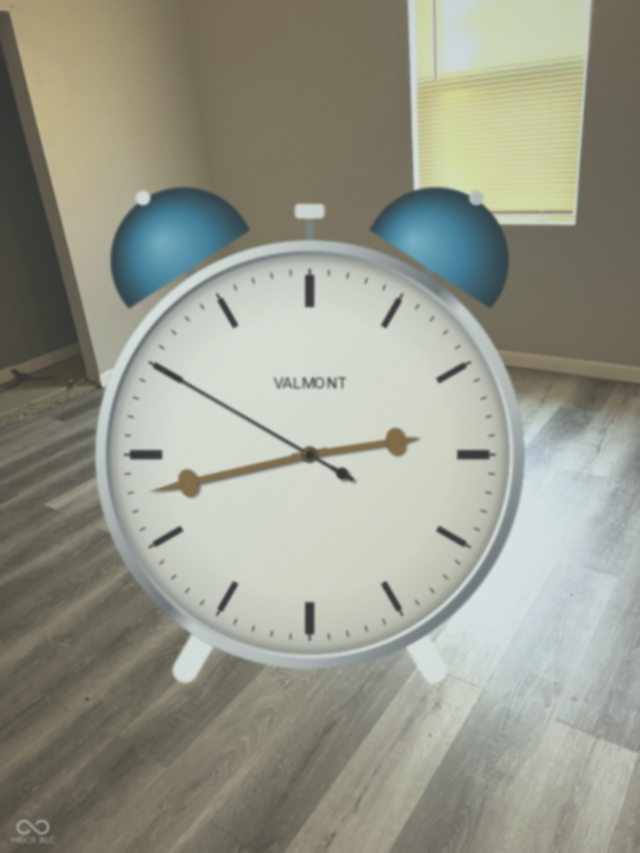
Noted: 2h42m50s
